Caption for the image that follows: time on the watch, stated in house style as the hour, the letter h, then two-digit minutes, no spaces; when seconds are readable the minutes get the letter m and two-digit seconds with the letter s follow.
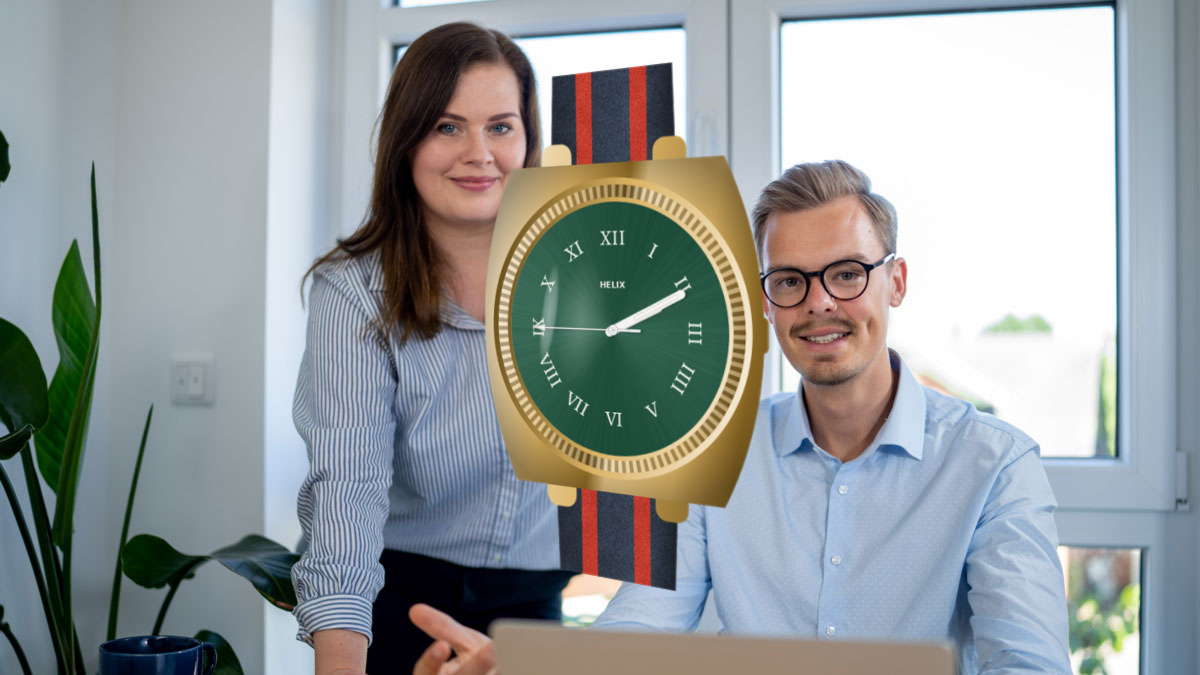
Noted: 2h10m45s
